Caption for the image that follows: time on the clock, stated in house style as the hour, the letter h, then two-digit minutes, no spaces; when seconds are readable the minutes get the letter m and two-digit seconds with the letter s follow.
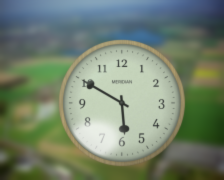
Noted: 5h50
